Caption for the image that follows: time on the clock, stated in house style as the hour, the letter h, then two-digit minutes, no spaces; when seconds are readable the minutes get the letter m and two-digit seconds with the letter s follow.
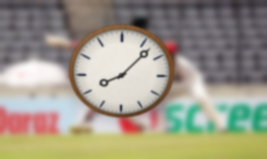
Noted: 8h07
